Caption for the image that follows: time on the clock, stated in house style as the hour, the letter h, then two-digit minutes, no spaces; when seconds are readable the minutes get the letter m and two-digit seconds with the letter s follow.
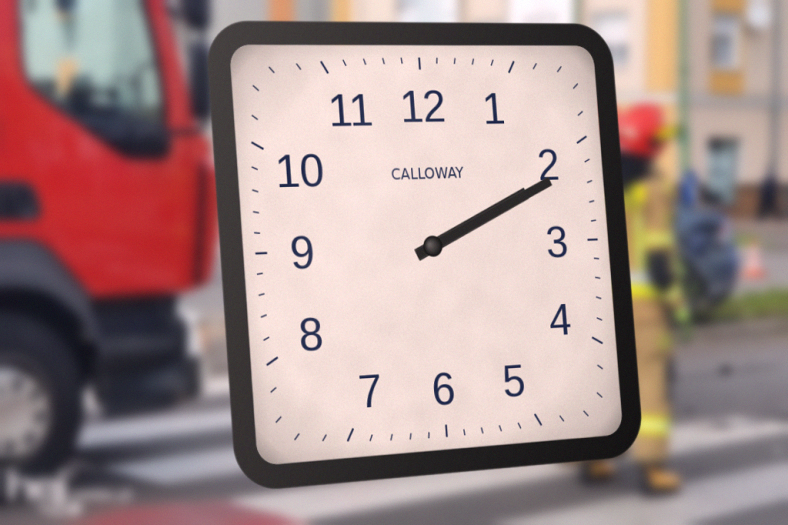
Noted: 2h11
